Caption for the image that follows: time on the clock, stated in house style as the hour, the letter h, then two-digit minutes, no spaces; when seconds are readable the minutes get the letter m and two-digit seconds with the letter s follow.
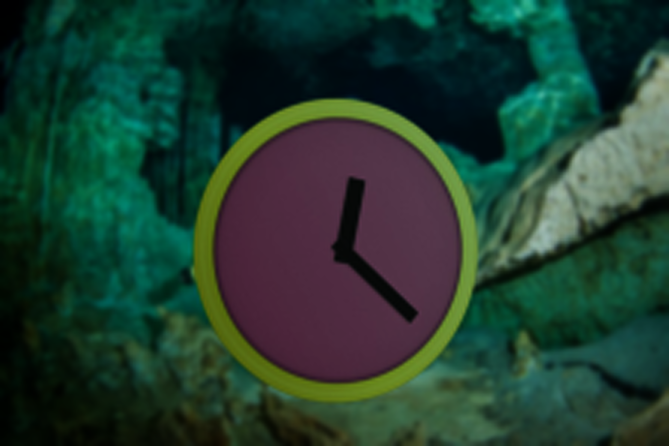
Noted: 12h22
